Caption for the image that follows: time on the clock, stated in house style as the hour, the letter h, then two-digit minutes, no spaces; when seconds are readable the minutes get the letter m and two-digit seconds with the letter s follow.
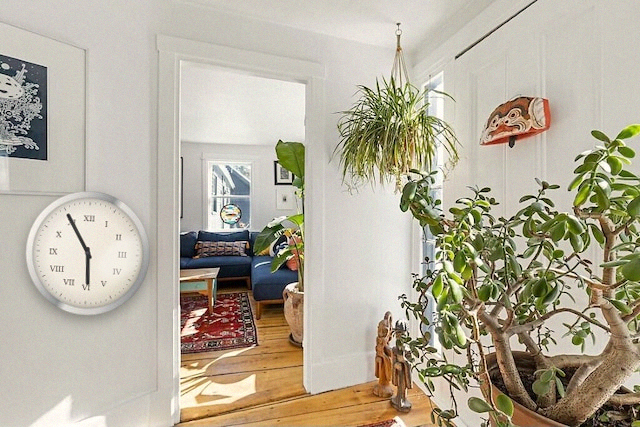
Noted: 5h55
